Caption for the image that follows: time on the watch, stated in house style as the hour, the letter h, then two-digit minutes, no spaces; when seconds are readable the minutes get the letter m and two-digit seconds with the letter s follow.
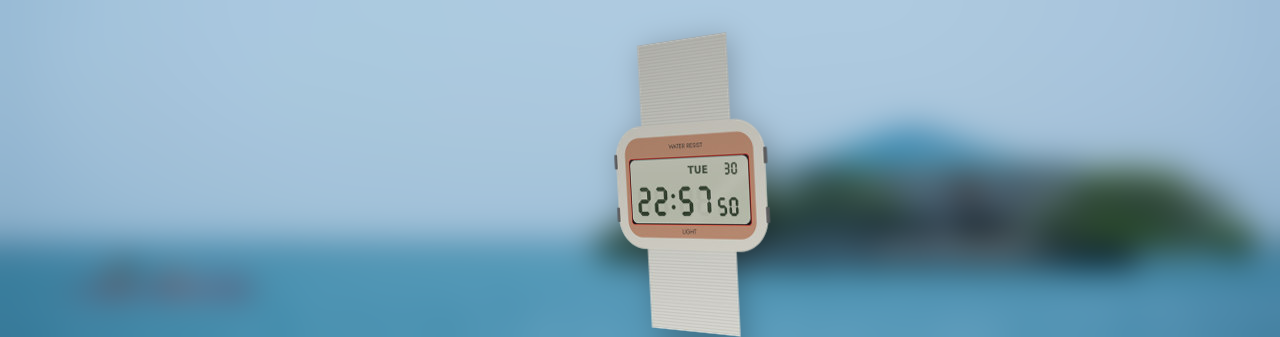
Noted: 22h57m50s
